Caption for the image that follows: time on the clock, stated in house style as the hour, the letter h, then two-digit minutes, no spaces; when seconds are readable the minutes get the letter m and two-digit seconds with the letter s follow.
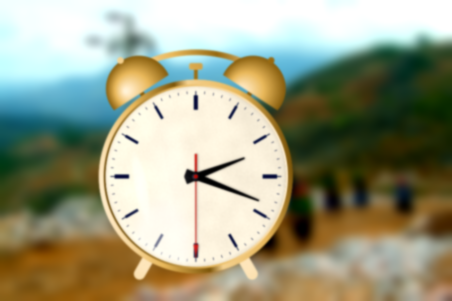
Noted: 2h18m30s
